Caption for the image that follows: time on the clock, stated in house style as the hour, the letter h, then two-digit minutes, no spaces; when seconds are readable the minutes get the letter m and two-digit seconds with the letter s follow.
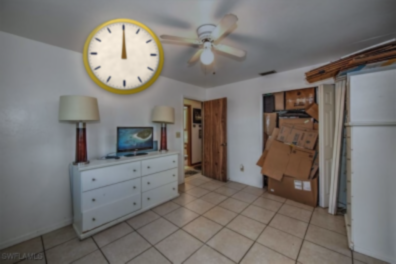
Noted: 12h00
